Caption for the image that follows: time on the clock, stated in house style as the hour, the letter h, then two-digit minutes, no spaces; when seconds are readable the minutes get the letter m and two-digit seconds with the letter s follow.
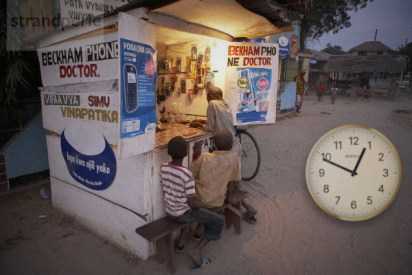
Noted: 12h49
